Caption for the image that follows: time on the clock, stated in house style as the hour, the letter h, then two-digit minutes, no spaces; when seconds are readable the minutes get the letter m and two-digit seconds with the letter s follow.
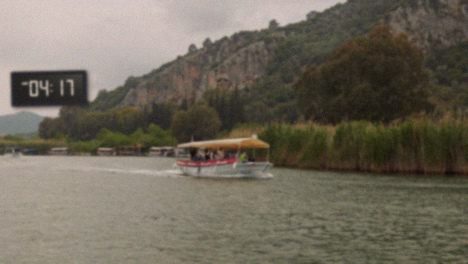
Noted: 4h17
